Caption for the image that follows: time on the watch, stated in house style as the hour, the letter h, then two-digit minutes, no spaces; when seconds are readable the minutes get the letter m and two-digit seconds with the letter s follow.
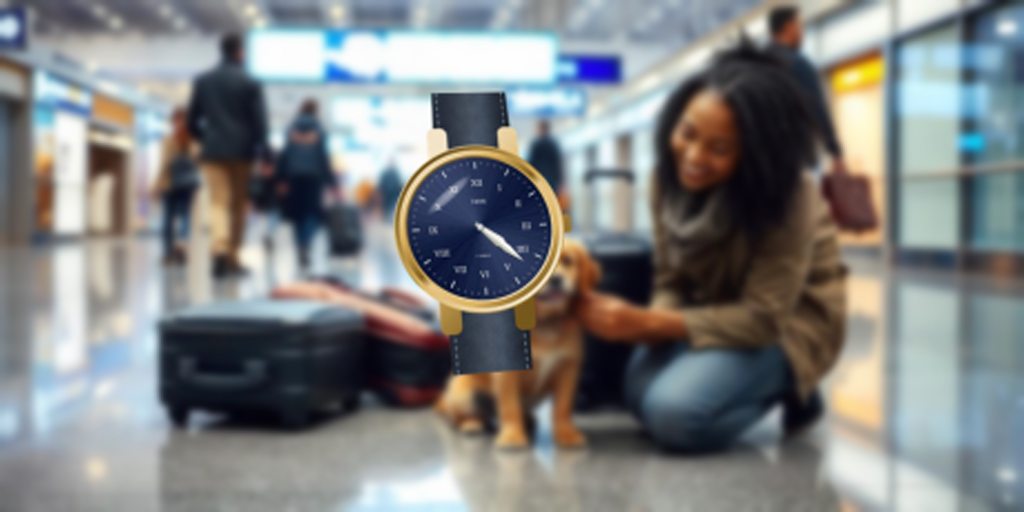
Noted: 4h22
